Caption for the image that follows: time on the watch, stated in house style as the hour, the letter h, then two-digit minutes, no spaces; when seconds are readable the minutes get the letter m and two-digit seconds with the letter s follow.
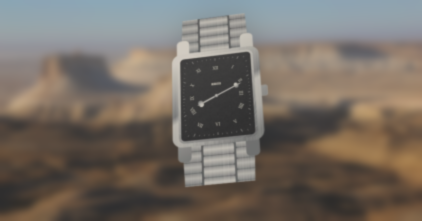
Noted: 8h11
